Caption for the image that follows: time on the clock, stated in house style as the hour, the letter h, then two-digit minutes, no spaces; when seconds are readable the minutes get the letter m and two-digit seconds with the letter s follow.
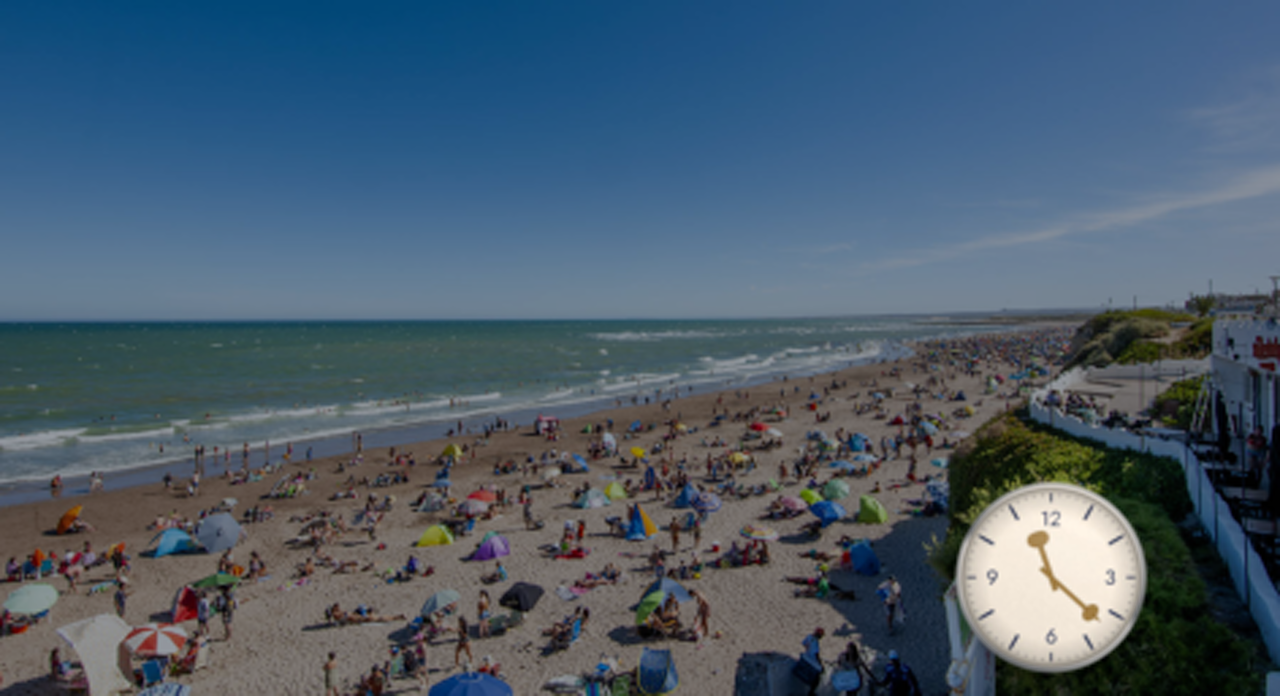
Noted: 11h22
